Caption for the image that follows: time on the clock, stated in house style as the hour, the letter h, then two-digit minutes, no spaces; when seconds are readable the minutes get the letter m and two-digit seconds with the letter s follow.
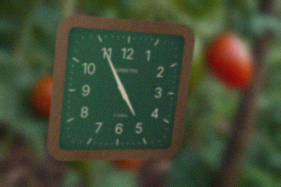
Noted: 4h55
